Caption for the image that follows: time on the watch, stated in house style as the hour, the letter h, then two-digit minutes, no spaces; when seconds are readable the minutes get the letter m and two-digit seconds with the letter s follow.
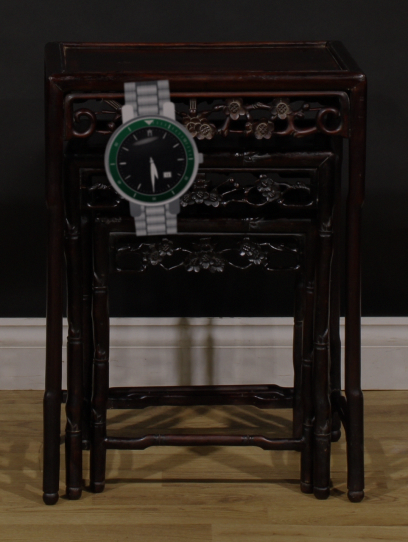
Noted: 5h30
